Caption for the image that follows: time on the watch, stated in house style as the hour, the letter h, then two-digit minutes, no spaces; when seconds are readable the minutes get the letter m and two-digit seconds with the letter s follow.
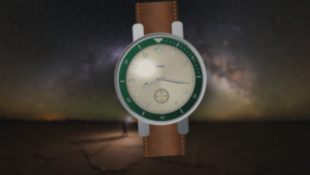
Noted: 8h17
